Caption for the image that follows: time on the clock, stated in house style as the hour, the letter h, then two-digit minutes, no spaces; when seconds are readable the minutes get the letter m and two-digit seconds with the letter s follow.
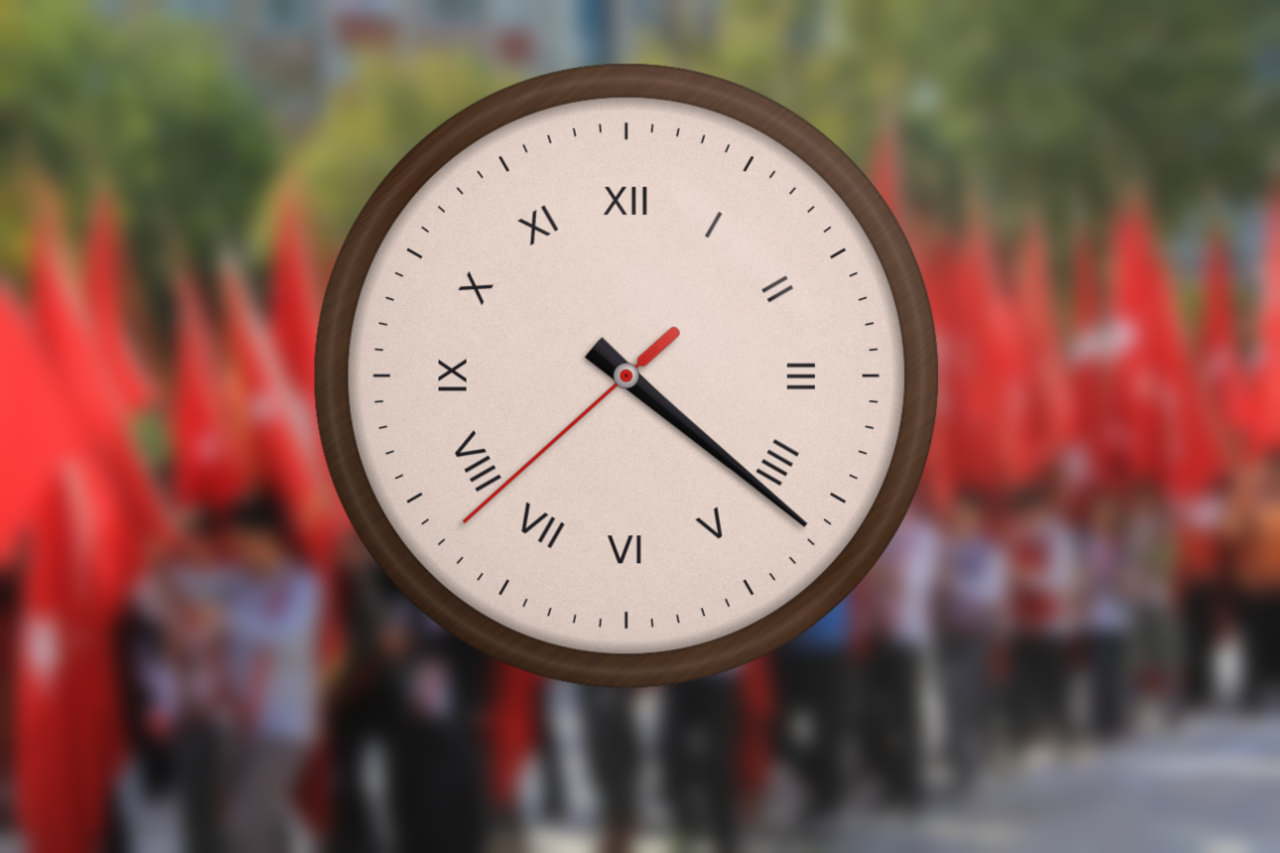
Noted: 4h21m38s
